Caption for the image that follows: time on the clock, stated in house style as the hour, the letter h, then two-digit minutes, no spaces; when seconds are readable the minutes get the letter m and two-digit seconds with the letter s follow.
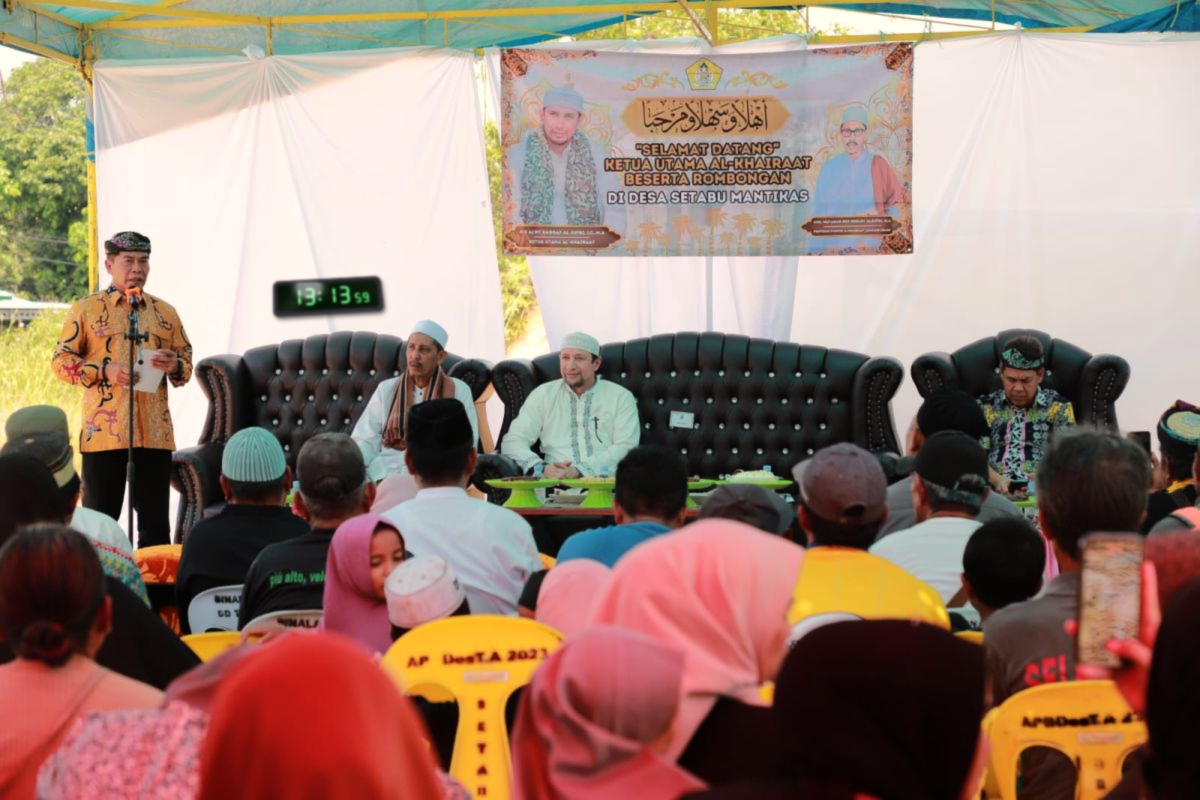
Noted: 13h13
